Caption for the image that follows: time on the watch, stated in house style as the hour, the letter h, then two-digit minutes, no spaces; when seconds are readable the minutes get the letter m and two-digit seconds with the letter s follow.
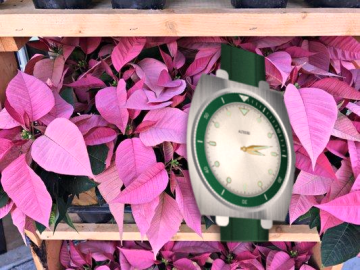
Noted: 3h13
